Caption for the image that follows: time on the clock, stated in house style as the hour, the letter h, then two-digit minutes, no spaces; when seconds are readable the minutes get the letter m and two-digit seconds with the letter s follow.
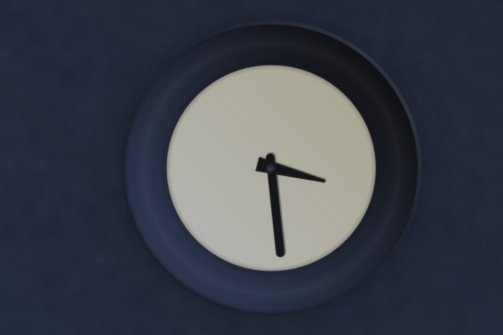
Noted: 3h29
